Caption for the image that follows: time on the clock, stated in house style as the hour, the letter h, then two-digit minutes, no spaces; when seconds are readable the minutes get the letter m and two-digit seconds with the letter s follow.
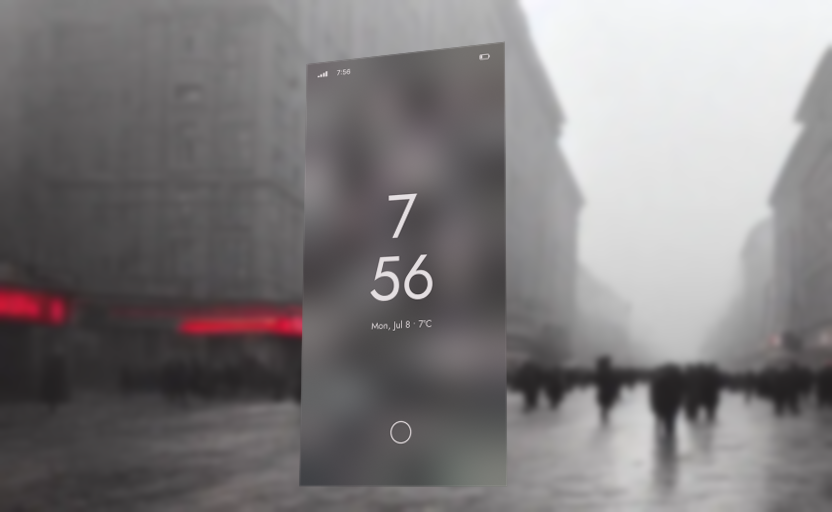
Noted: 7h56
